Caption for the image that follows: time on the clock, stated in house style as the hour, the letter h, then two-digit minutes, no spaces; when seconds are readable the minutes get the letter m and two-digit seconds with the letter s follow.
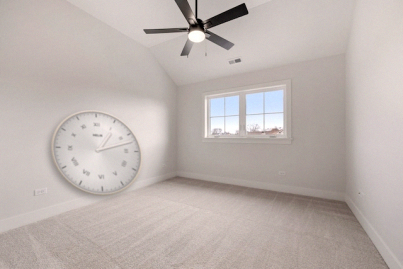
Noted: 1h12
